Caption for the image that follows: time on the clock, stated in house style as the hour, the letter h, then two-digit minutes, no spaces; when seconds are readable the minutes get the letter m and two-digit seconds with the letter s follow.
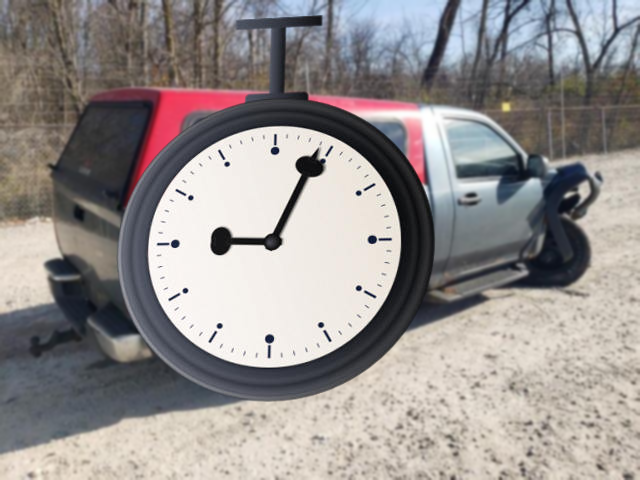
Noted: 9h04
